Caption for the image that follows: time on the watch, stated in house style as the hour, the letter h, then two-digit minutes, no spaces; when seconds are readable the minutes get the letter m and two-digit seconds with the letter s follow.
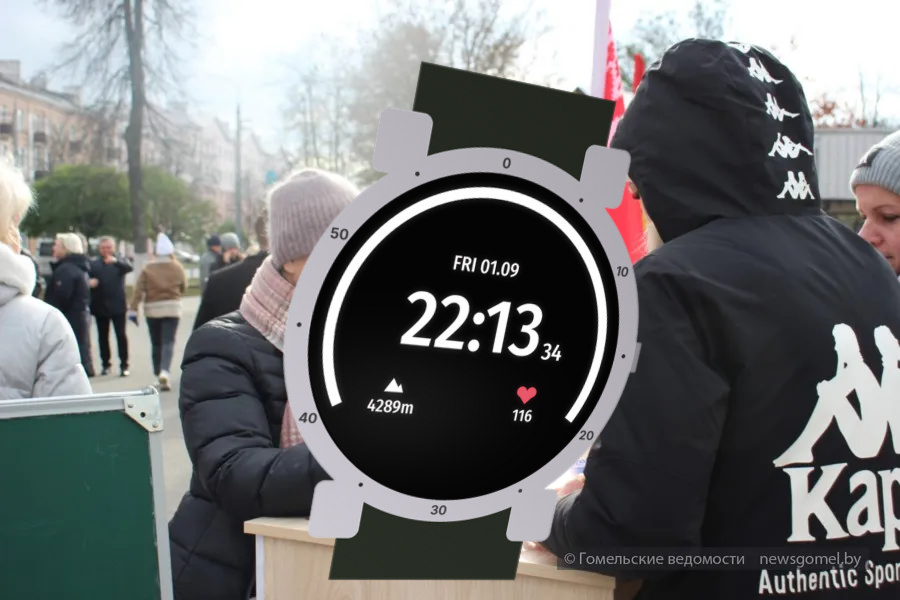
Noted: 22h13m34s
